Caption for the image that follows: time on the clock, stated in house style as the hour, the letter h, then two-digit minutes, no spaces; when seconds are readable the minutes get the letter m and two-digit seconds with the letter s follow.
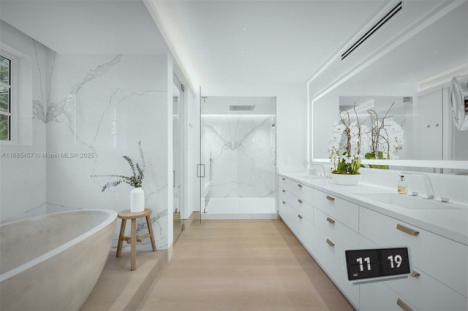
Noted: 11h19
